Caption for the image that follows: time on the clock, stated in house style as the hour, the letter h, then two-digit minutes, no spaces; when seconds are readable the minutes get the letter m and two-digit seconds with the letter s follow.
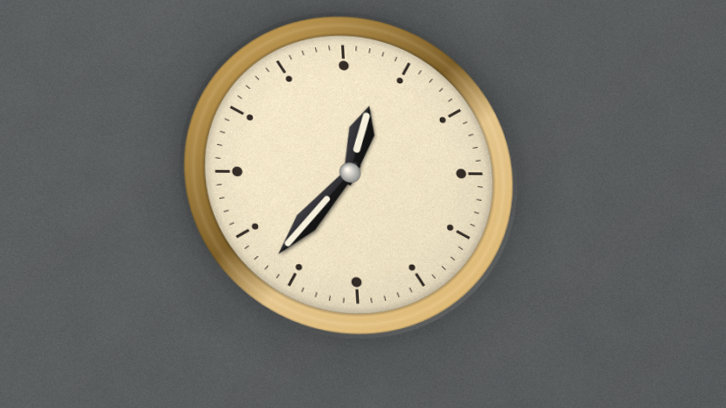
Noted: 12h37
